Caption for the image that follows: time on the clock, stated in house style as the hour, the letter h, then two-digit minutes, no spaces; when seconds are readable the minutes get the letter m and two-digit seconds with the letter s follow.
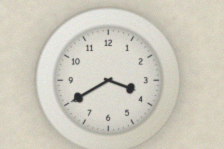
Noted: 3h40
